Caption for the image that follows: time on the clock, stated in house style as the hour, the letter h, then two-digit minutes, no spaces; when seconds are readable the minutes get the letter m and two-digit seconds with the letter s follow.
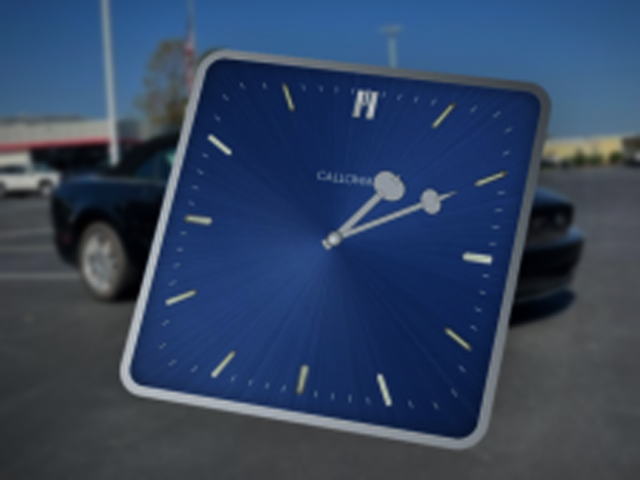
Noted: 1h10
